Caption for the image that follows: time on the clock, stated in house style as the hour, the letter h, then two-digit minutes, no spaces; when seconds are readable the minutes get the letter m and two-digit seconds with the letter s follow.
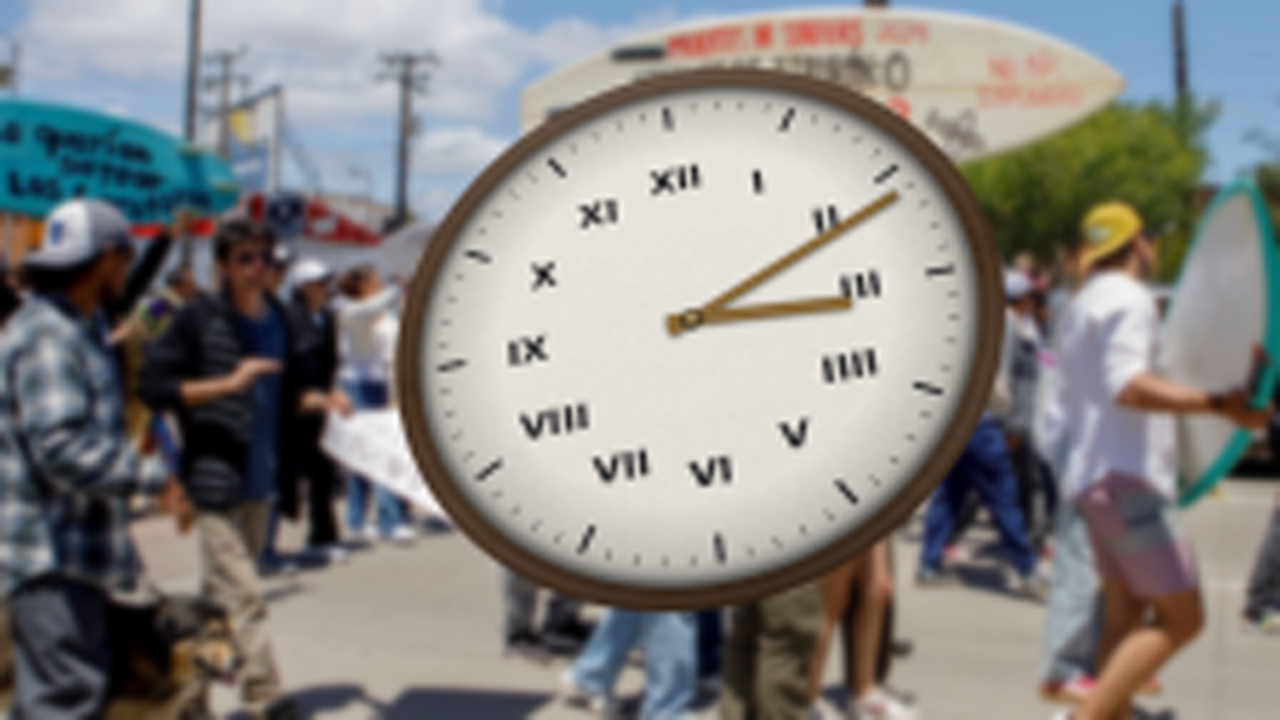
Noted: 3h11
